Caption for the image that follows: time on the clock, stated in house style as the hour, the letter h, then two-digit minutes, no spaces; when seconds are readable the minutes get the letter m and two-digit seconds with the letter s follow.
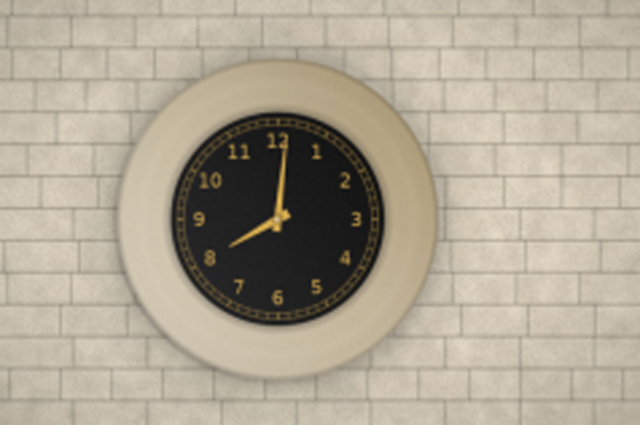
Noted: 8h01
